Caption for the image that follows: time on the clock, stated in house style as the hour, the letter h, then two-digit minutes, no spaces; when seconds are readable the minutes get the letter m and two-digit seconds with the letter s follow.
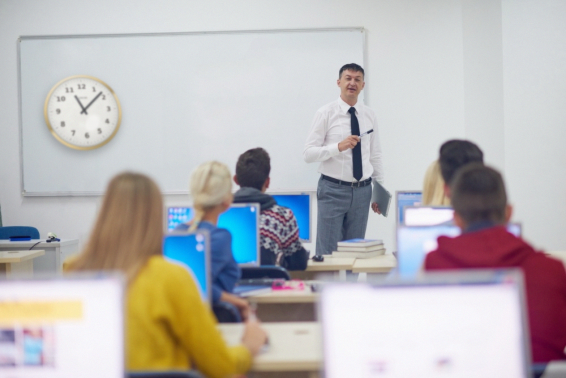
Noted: 11h08
